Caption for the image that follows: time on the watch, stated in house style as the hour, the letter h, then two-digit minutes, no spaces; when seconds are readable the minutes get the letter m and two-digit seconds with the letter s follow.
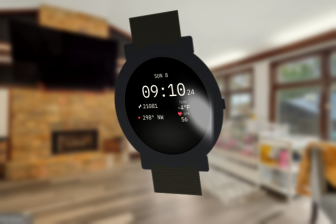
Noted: 9h10
